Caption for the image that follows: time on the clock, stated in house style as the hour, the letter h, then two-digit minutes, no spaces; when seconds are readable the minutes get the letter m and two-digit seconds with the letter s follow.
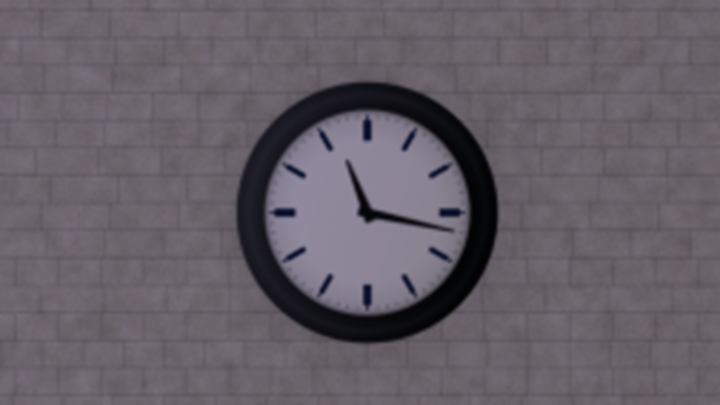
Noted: 11h17
